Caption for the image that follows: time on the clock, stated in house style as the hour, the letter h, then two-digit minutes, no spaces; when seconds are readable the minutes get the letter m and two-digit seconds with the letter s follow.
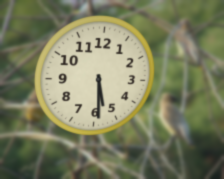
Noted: 5h29
